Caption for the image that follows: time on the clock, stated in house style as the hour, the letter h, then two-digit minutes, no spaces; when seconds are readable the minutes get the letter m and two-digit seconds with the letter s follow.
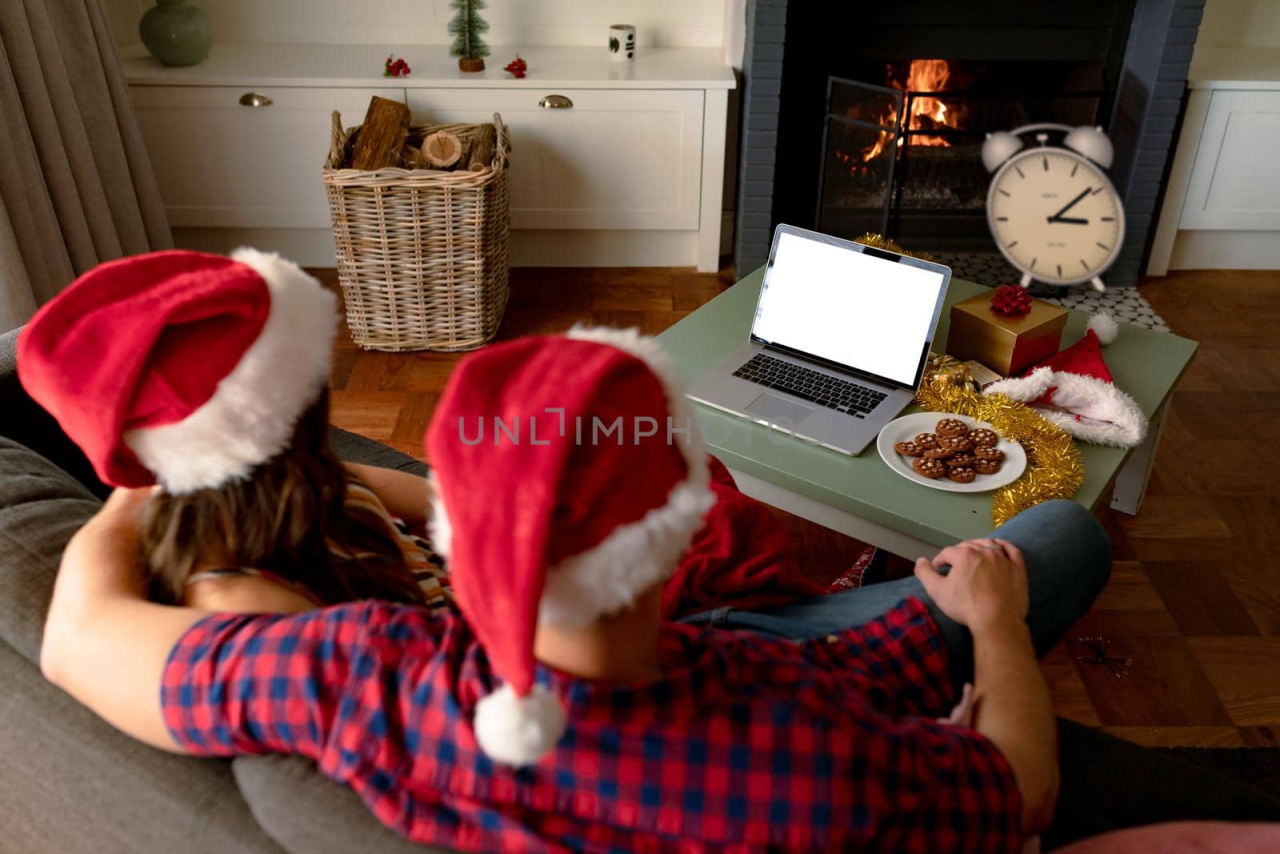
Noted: 3h09
